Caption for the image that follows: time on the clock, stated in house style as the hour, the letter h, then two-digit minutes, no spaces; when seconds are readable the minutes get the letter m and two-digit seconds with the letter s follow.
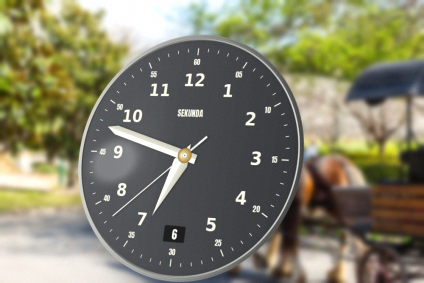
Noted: 6h47m38s
